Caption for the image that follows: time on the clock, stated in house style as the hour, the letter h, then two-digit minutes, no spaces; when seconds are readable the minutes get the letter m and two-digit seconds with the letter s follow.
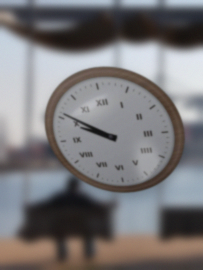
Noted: 9h51
